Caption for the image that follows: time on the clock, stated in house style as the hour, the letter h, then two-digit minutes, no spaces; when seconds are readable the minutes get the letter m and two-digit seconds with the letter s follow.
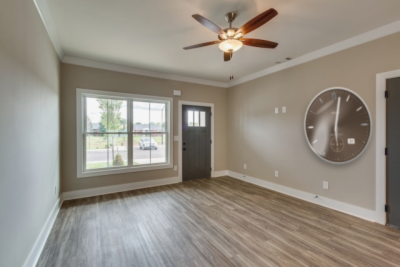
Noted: 6h02
